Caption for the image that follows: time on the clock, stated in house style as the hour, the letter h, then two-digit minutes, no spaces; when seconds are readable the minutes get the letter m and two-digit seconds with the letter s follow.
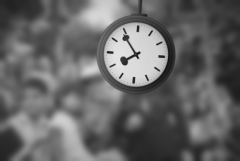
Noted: 7h54
